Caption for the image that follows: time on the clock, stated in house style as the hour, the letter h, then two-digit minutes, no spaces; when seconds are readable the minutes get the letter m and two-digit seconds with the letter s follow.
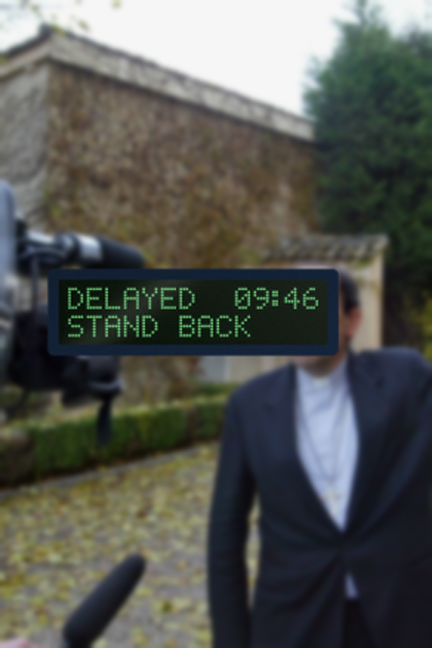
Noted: 9h46
